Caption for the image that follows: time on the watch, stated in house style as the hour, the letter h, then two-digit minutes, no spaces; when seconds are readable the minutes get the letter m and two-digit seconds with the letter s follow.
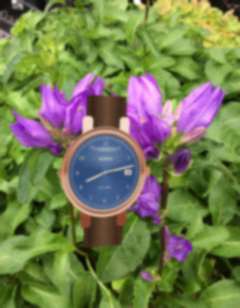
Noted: 8h13
